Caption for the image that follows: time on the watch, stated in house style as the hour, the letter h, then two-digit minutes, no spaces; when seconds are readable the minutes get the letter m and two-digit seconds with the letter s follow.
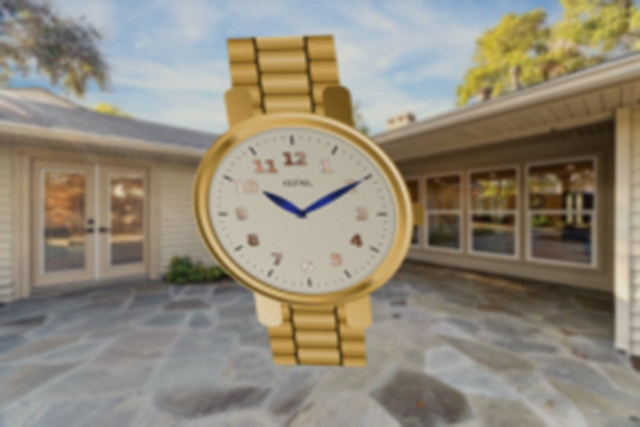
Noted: 10h10
